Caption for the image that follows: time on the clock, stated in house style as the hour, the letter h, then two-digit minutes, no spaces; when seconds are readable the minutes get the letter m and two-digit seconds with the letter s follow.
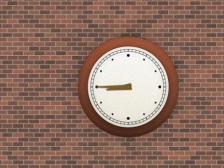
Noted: 8h45
